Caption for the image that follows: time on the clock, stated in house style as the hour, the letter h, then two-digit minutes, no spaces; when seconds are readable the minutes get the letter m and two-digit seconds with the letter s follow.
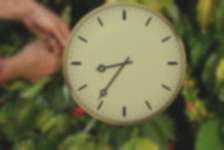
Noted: 8h36
